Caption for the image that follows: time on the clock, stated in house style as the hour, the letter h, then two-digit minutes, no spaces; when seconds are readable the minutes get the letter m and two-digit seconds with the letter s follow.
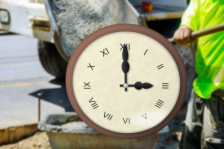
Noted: 3h00
